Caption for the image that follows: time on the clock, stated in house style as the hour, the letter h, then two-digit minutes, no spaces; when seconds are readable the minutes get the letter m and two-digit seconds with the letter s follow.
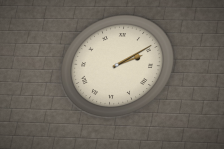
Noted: 2h09
